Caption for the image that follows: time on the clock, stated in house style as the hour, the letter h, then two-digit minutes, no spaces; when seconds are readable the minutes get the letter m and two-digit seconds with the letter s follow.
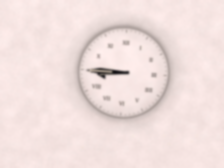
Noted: 8h45
